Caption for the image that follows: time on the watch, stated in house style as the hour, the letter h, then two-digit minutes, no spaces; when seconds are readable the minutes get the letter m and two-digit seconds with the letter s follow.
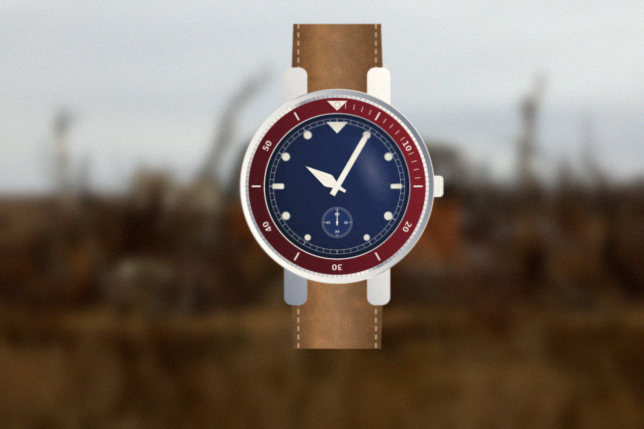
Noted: 10h05
